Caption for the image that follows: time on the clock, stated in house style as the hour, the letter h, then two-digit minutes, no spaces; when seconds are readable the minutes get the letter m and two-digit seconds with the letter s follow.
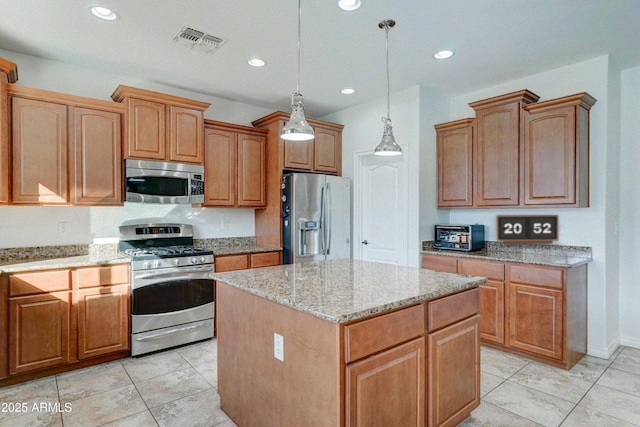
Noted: 20h52
